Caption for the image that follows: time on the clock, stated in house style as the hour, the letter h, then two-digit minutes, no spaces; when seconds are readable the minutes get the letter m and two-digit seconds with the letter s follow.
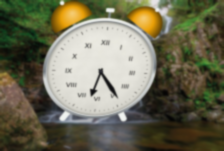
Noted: 6h24
